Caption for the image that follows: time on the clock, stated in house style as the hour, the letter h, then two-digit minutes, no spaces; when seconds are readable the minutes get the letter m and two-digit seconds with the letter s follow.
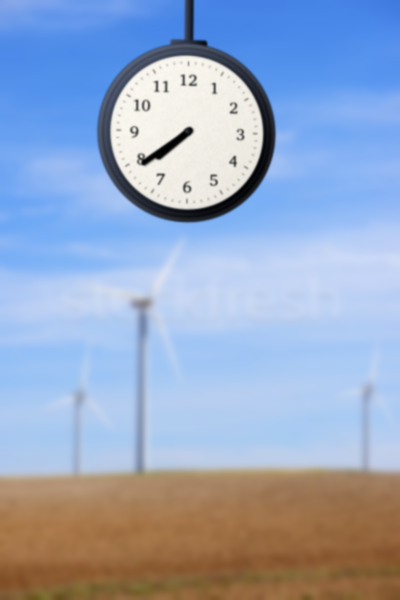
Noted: 7h39
